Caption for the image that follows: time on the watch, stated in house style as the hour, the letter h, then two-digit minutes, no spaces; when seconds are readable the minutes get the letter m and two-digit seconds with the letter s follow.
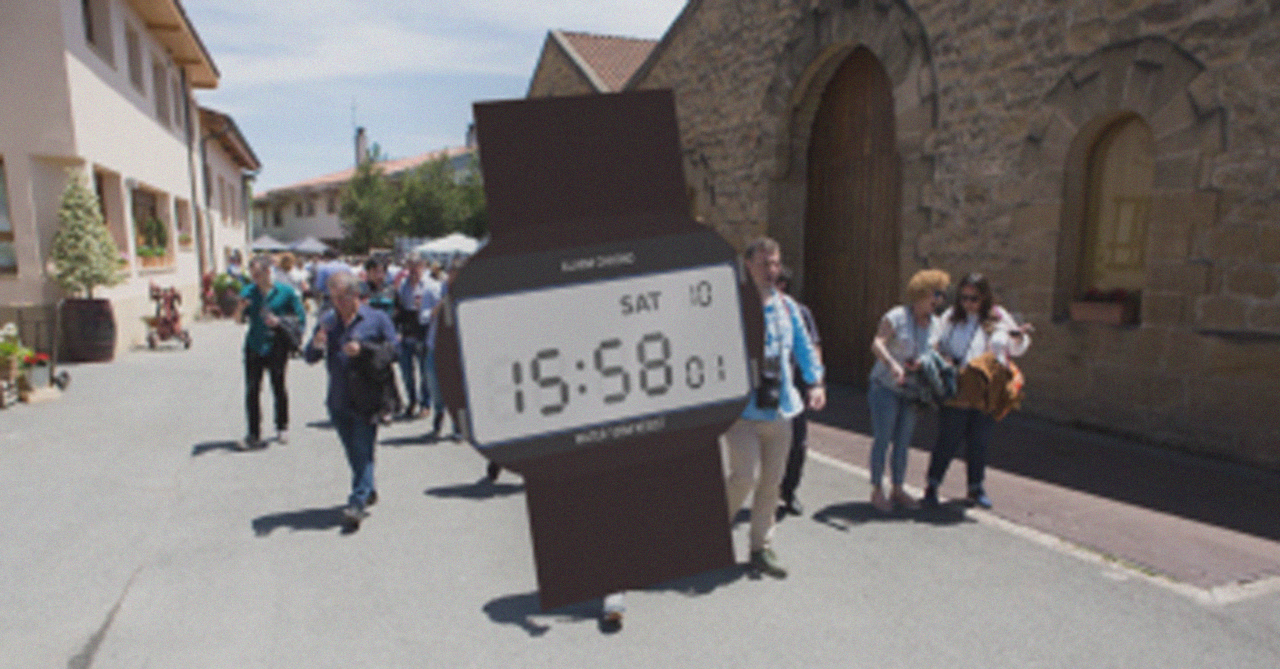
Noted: 15h58m01s
